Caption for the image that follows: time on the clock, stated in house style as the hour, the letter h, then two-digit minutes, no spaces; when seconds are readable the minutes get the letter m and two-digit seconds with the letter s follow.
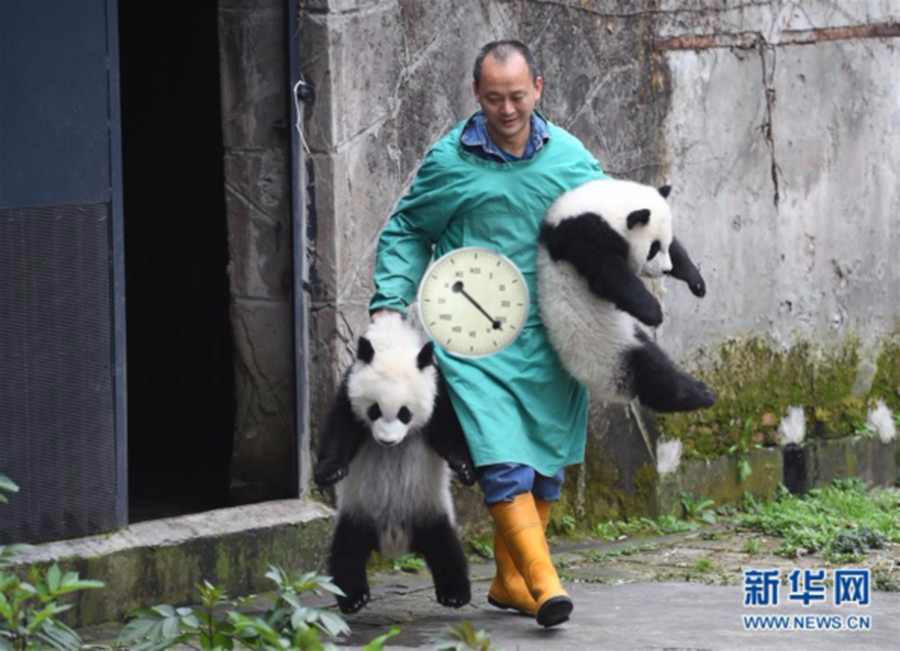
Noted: 10h22
